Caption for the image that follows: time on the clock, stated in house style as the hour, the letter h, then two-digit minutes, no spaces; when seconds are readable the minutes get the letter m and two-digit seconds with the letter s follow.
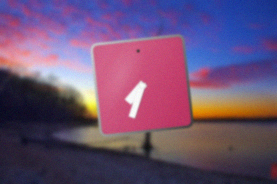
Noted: 7h34
